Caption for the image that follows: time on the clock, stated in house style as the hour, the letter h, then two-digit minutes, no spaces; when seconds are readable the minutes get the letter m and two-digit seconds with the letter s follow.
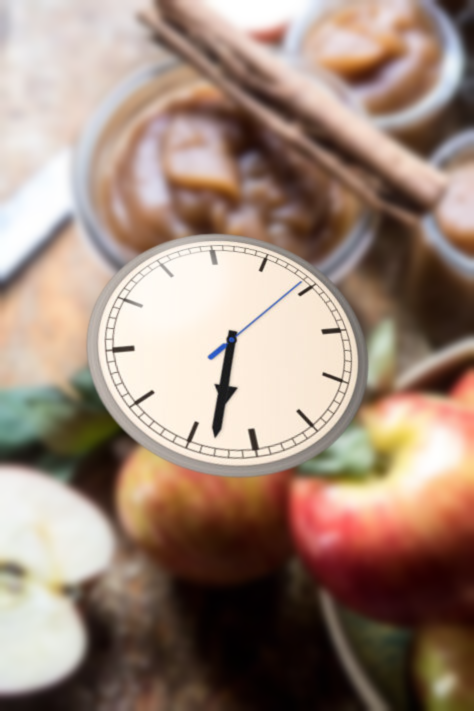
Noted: 6h33m09s
